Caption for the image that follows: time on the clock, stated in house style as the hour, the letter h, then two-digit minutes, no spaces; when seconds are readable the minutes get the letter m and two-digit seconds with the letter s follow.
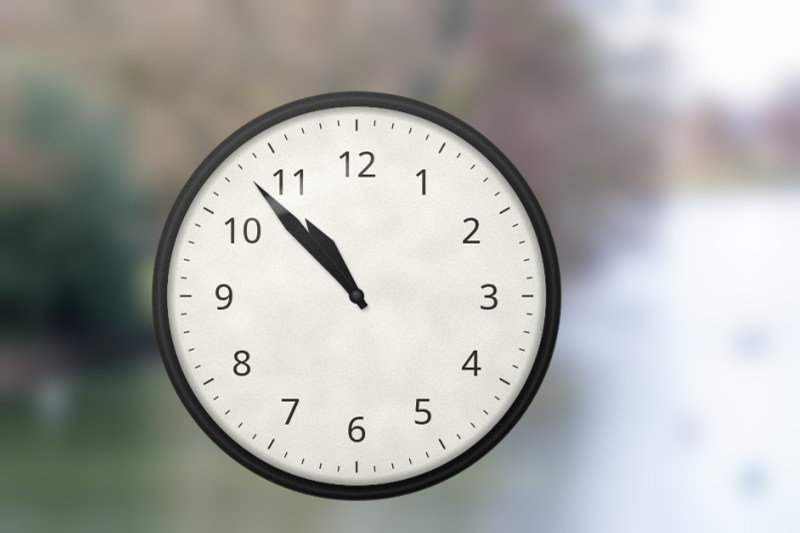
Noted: 10h53
